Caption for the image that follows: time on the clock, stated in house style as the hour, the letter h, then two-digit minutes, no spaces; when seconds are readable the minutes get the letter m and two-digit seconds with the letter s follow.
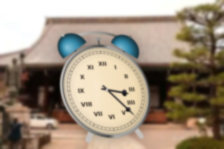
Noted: 3h23
